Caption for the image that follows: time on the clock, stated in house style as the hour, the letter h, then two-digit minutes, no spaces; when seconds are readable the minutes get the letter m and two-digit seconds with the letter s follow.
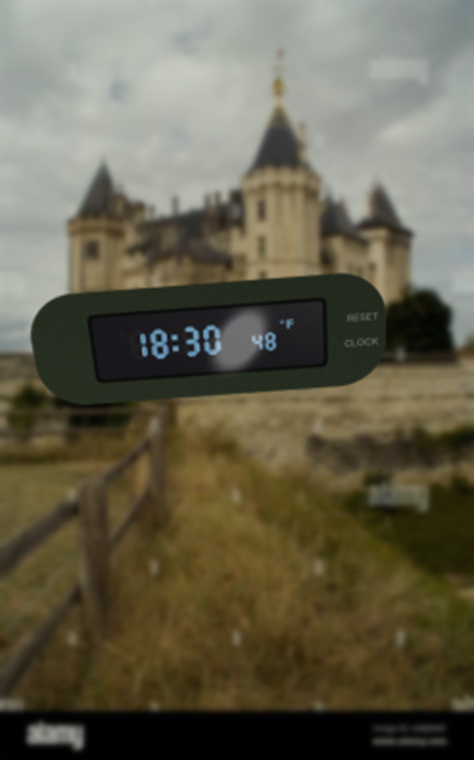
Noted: 18h30
